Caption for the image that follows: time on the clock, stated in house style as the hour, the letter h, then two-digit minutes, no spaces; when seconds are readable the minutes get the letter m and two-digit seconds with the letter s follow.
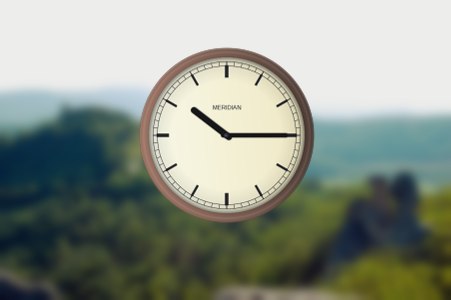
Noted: 10h15
